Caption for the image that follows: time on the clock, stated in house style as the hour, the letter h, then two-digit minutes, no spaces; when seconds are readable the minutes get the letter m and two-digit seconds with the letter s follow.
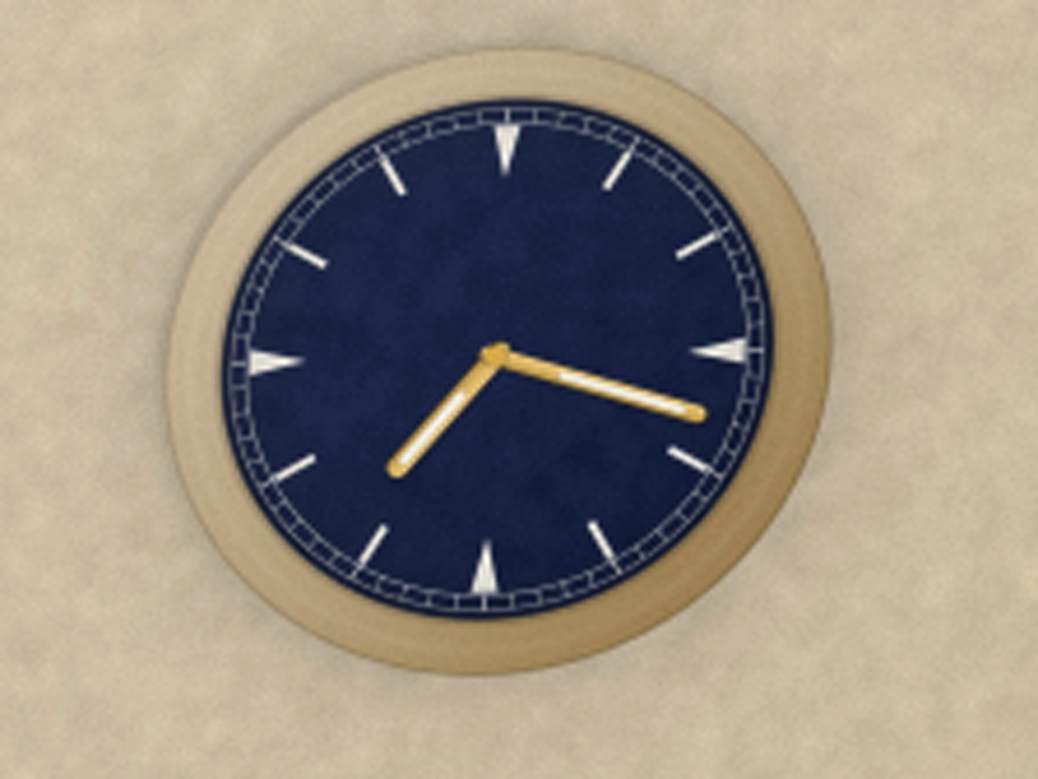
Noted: 7h18
